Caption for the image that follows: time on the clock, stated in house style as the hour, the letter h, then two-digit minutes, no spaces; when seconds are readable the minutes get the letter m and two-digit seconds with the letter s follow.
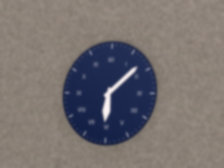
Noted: 6h08
